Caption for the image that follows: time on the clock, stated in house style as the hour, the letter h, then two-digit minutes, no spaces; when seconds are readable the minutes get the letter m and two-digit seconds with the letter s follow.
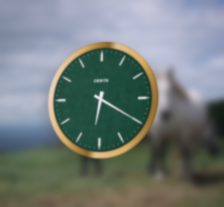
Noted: 6h20
